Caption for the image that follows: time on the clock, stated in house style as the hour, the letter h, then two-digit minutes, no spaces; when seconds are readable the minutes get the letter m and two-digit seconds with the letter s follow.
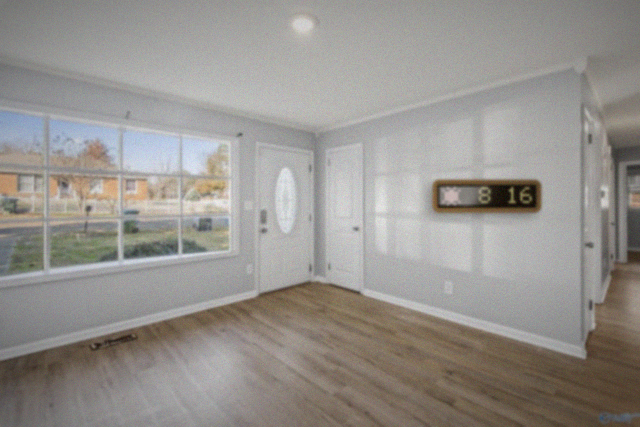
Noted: 8h16
